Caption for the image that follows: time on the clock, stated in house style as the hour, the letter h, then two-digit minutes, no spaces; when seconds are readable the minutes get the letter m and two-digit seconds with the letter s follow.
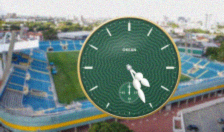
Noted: 4h26
